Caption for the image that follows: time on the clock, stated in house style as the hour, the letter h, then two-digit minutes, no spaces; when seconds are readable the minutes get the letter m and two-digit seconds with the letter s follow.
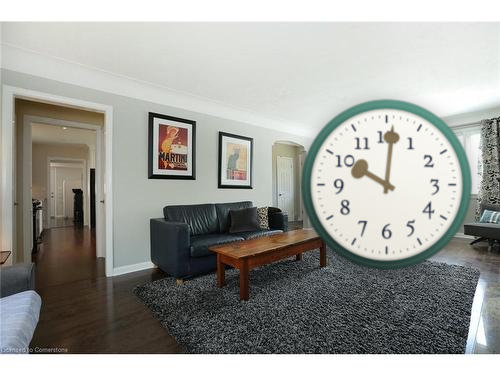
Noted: 10h01
